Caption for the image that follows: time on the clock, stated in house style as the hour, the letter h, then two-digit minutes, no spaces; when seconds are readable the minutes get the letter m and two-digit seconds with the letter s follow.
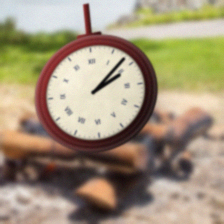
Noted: 2h08
